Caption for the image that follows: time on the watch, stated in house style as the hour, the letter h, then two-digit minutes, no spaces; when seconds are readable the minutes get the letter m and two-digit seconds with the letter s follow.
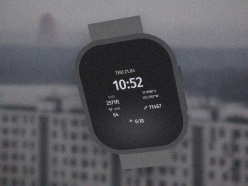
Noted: 10h52
